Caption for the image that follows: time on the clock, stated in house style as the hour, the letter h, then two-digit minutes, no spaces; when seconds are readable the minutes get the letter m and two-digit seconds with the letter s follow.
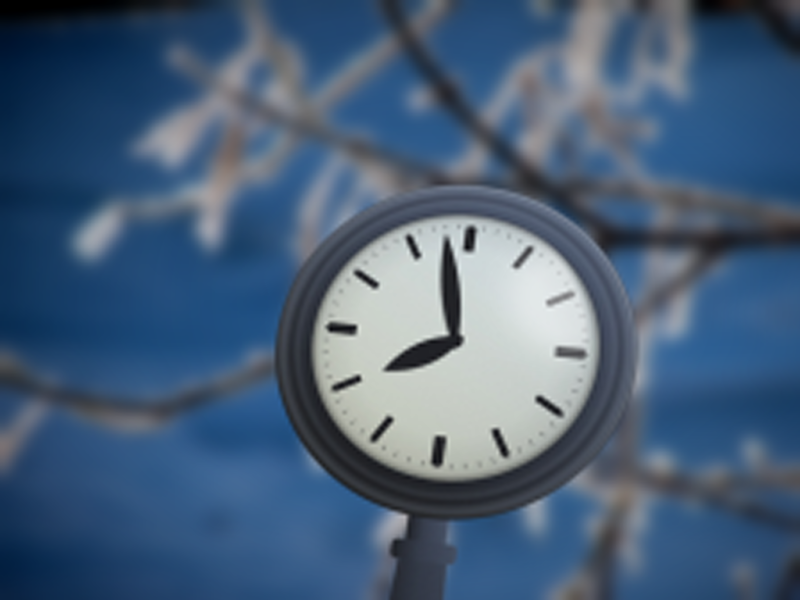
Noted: 7h58
